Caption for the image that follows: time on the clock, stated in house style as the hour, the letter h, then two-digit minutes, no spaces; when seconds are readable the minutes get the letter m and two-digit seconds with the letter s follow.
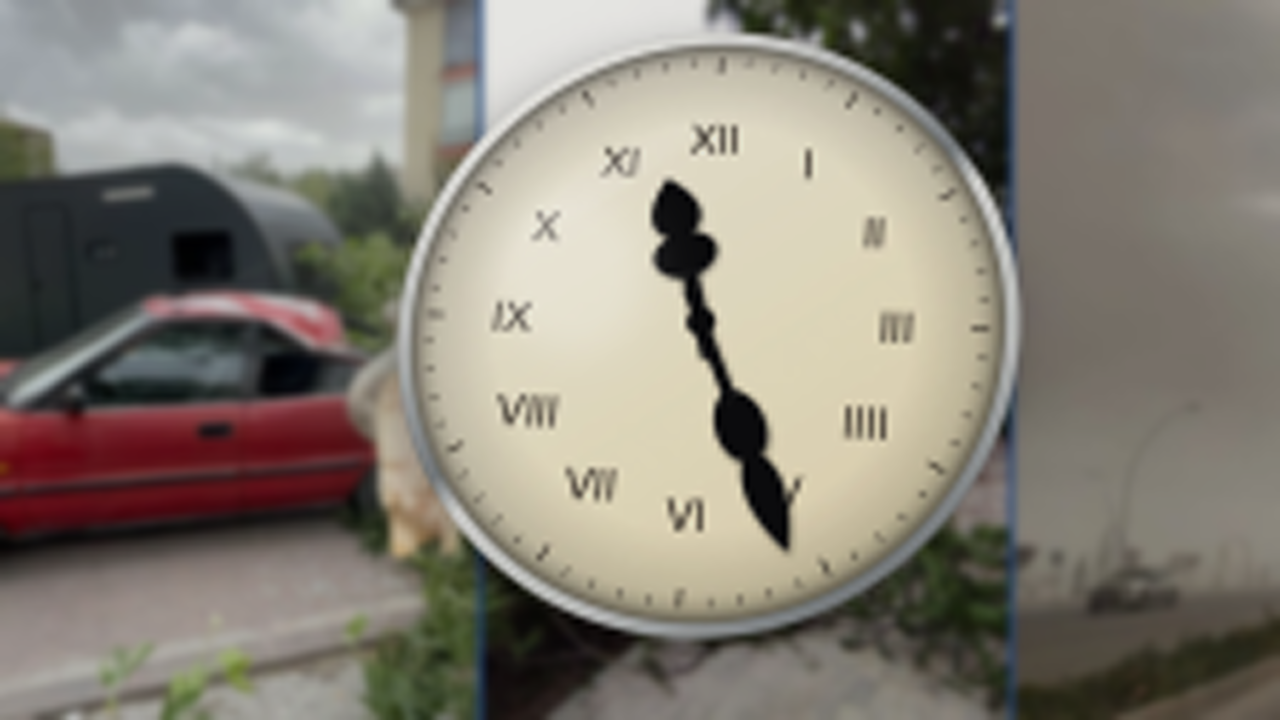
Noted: 11h26
